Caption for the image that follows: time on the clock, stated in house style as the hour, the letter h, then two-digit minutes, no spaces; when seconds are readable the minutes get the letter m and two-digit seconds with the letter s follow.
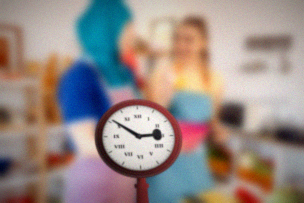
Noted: 2h51
